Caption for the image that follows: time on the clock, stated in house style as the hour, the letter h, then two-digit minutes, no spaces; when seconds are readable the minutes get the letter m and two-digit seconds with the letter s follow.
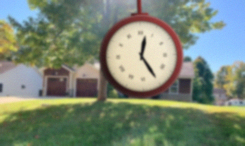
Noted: 12h25
